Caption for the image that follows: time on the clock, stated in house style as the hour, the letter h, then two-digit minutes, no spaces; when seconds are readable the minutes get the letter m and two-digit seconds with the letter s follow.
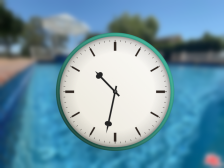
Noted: 10h32
